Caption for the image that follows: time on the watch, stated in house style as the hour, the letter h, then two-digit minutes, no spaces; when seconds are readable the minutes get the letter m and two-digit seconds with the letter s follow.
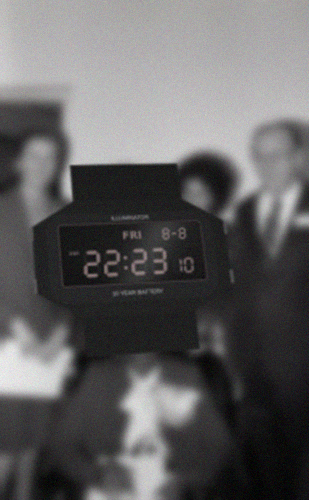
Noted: 22h23m10s
